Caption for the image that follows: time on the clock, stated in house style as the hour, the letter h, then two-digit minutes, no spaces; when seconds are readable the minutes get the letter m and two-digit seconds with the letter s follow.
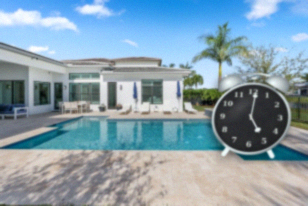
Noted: 5h01
